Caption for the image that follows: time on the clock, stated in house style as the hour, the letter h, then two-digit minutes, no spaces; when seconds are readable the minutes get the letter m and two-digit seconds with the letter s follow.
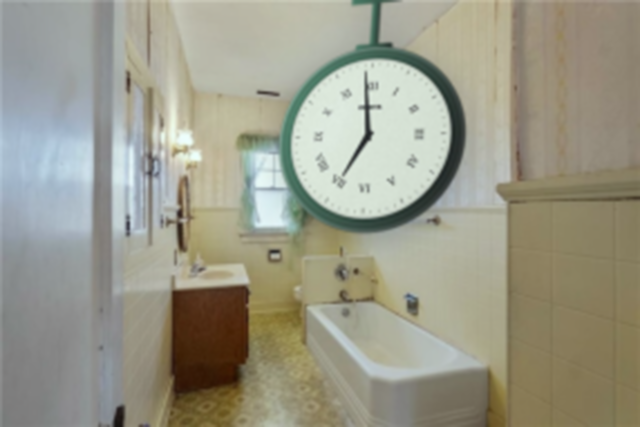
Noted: 6h59
